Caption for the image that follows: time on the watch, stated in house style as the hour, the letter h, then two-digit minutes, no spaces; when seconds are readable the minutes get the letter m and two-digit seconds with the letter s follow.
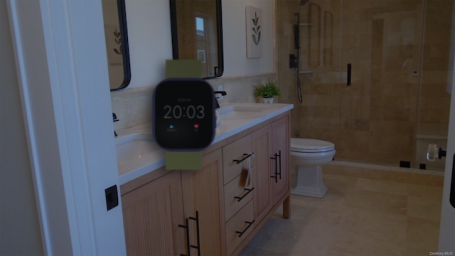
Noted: 20h03
